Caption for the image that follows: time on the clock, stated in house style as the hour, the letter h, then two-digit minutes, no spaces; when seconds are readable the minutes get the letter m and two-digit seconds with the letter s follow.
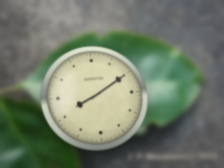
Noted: 8h10
